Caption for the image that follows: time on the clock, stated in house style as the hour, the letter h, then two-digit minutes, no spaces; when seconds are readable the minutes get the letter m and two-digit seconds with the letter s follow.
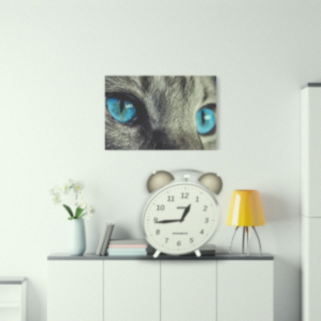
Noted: 12h44
